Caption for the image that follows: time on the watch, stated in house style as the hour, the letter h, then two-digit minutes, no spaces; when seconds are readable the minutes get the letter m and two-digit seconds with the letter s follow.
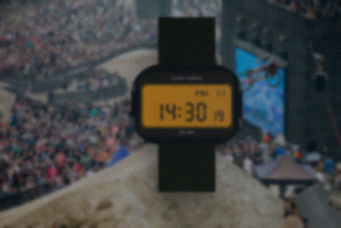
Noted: 14h30
